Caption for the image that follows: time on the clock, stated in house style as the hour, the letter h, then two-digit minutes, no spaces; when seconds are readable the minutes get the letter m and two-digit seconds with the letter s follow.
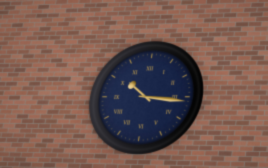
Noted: 10h16
